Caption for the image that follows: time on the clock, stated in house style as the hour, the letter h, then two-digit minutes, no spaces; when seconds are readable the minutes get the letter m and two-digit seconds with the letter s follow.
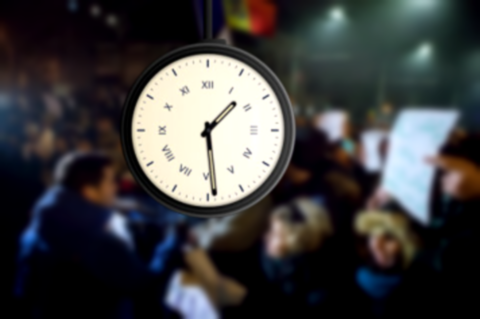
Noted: 1h29
